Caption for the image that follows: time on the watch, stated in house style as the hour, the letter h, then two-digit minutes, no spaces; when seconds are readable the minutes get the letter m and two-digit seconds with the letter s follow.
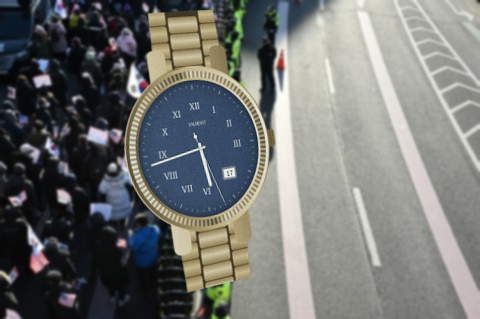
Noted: 5h43m27s
